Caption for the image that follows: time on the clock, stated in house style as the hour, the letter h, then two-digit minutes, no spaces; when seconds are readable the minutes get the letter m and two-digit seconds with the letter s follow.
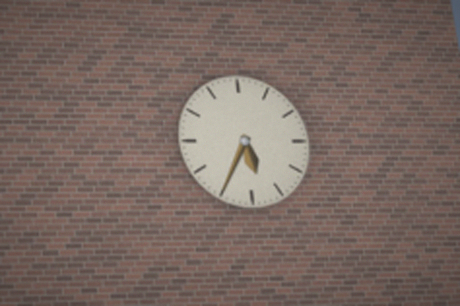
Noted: 5h35
